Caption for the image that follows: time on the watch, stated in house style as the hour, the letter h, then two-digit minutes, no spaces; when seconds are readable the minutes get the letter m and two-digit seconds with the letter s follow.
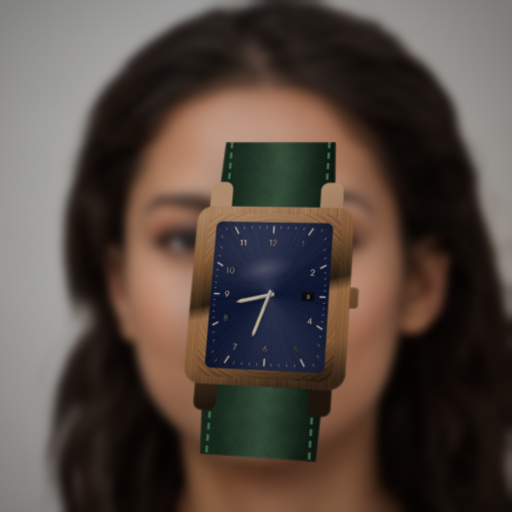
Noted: 8h33
